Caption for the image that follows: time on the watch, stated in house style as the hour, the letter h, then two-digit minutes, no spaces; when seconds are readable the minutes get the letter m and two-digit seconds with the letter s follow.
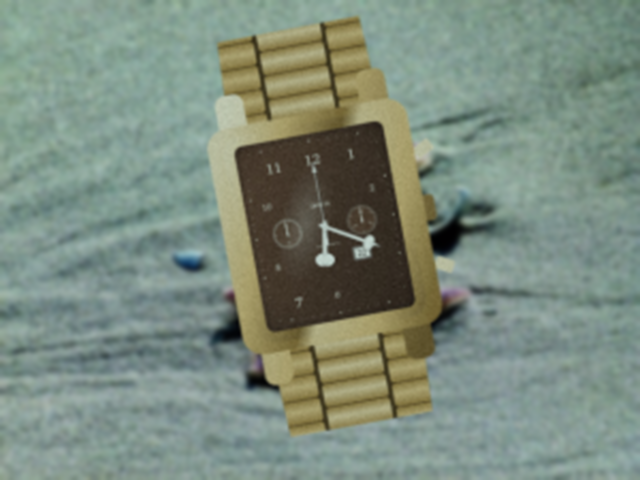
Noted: 6h20
